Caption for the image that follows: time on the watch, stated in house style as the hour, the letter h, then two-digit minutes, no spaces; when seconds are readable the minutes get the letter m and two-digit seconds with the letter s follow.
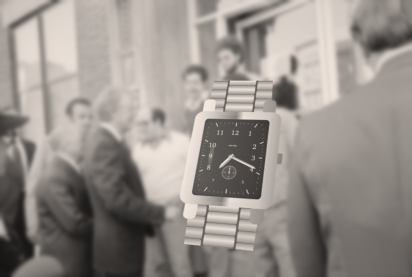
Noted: 7h19
